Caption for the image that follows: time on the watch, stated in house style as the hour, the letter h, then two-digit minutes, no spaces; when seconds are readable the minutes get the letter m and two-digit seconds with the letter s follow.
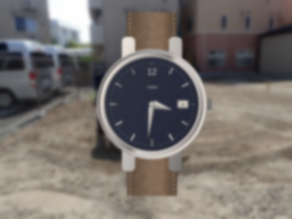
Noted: 3h31
